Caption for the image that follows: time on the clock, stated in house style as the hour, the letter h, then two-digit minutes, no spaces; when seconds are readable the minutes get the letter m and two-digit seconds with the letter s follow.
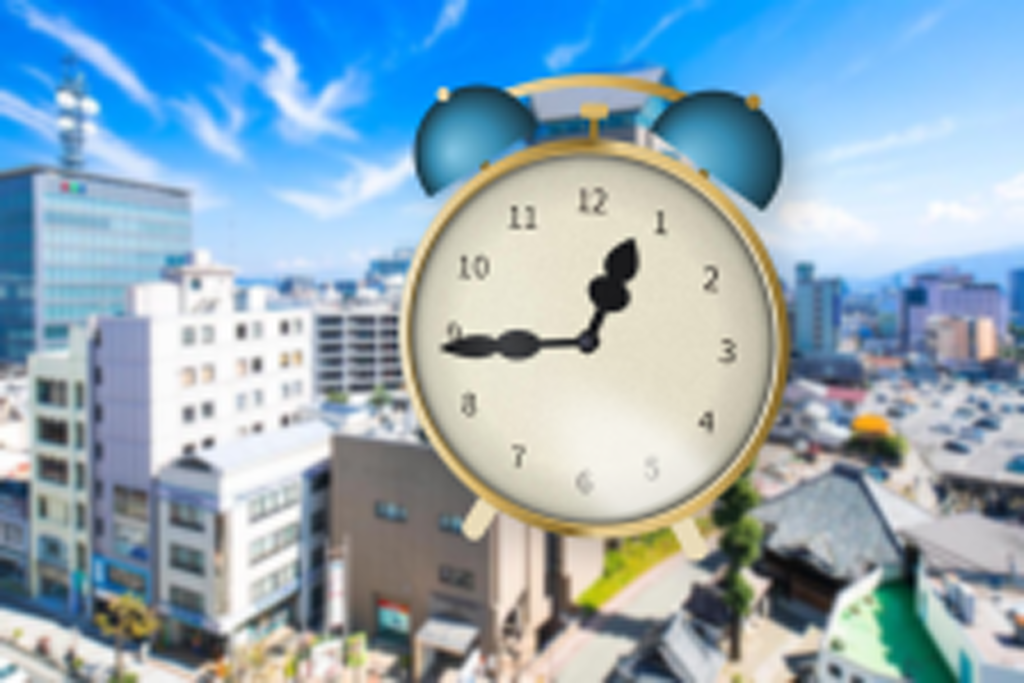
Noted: 12h44
